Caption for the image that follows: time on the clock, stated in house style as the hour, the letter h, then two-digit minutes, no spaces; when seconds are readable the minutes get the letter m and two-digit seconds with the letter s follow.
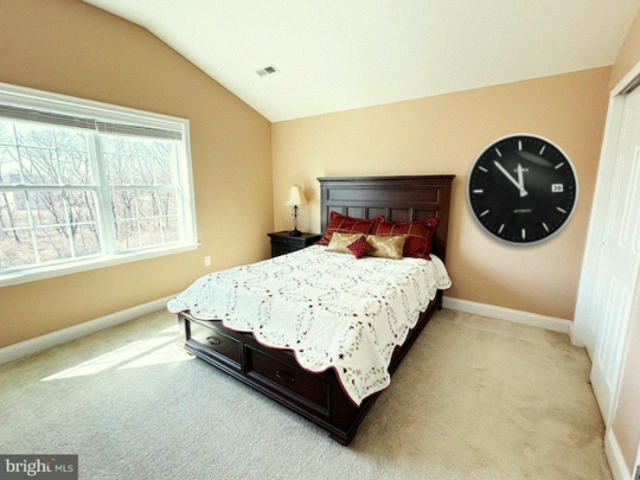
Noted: 11h53
